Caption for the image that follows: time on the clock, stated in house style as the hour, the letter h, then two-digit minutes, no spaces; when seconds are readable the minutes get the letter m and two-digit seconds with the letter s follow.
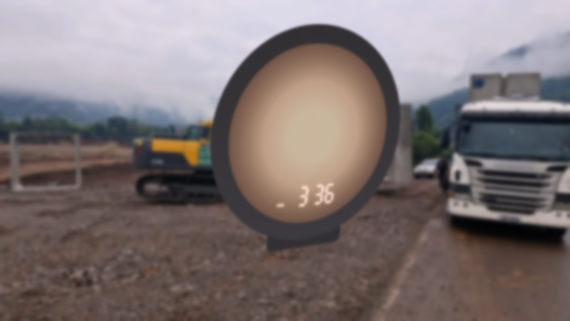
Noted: 3h36
